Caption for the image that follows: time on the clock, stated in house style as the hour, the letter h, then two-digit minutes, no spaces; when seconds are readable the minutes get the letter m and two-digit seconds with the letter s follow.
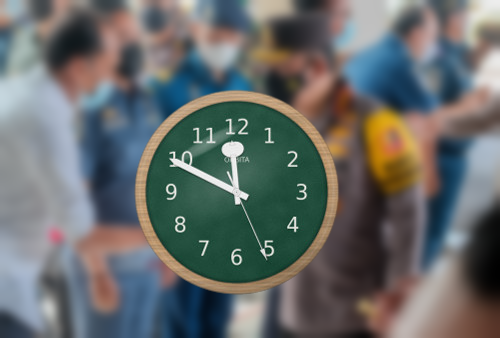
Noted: 11h49m26s
